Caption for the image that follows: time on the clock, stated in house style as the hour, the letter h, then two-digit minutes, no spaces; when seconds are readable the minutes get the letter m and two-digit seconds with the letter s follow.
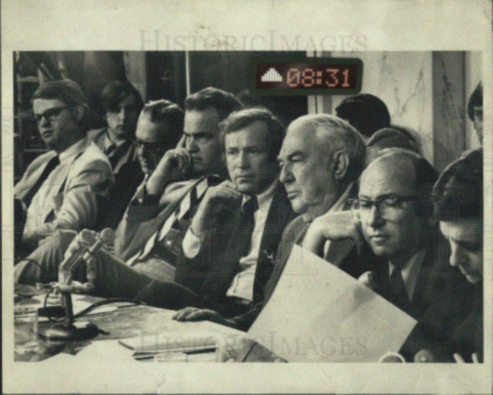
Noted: 8h31
